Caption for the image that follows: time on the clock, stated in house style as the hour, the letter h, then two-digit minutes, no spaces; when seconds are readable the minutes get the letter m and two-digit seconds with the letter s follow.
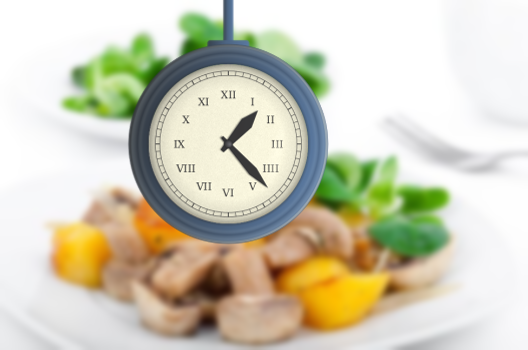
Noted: 1h23
